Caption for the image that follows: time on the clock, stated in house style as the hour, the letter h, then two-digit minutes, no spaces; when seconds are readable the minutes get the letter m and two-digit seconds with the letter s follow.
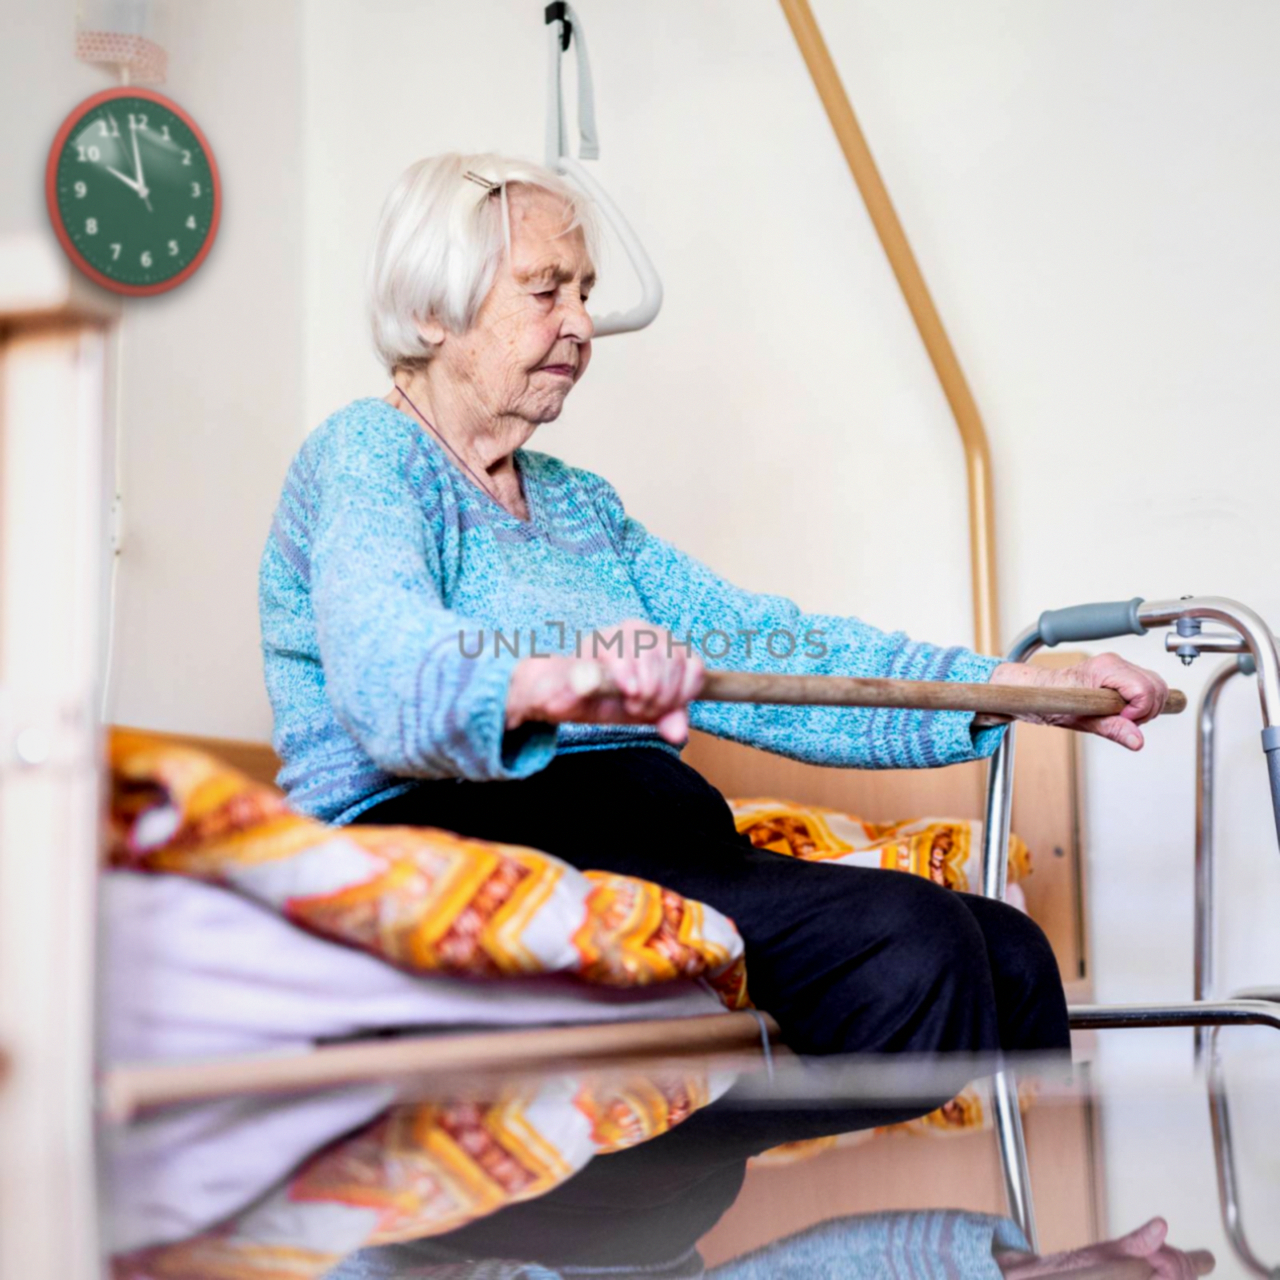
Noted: 9h58m56s
